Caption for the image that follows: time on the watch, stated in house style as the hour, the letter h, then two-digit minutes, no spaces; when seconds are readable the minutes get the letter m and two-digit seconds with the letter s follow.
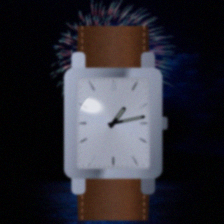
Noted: 1h13
